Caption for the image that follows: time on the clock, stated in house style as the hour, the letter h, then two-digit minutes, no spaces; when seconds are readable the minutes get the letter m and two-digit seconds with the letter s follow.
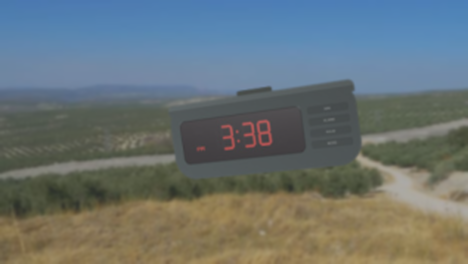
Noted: 3h38
